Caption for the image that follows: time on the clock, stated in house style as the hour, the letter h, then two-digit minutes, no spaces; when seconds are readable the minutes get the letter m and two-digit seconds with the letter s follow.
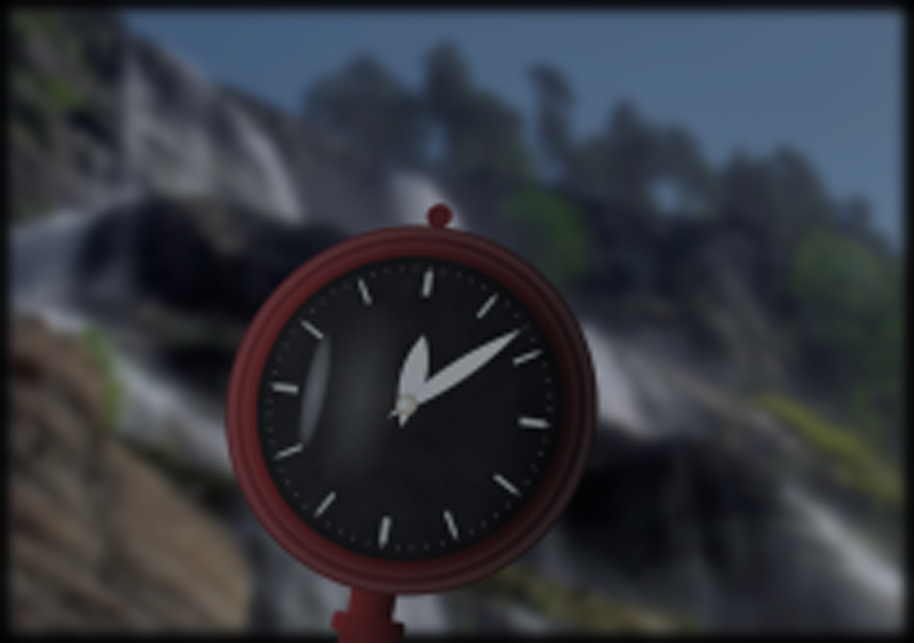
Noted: 12h08
